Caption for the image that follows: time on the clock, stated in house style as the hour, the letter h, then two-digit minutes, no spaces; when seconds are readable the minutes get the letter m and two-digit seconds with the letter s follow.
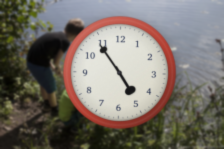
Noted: 4h54
